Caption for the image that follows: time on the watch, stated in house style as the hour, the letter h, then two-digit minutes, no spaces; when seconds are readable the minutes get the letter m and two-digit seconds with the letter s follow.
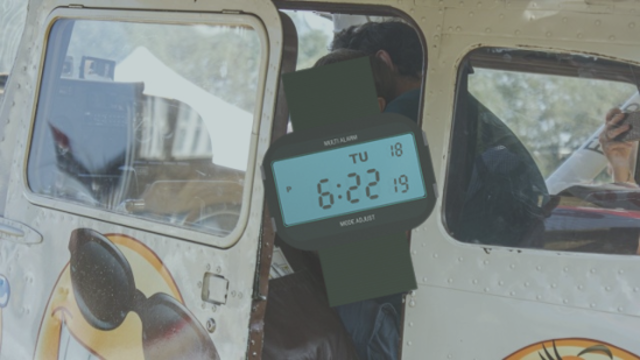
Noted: 6h22m19s
